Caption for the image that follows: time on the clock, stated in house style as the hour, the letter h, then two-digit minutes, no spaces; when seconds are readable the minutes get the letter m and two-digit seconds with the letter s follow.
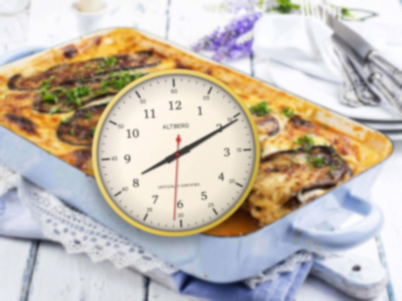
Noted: 8h10m31s
